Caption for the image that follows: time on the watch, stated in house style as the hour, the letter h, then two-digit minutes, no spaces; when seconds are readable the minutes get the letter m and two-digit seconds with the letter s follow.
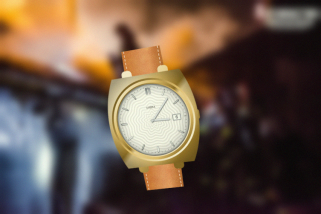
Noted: 3h07
